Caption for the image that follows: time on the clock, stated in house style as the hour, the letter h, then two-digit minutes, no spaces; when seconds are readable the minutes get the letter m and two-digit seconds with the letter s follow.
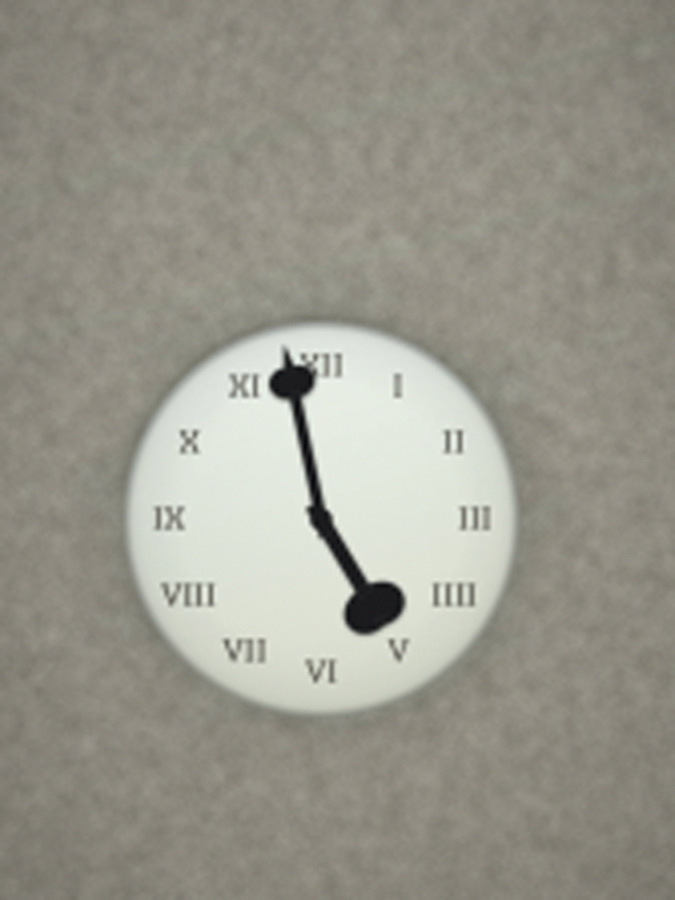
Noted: 4h58
